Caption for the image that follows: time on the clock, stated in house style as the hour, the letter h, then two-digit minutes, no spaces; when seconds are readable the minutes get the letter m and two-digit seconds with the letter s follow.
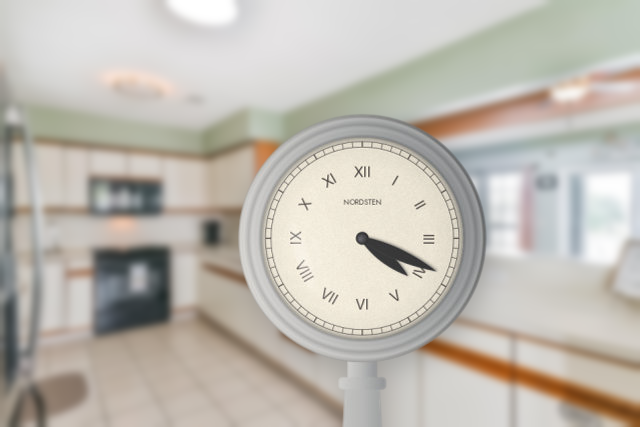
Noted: 4h19
